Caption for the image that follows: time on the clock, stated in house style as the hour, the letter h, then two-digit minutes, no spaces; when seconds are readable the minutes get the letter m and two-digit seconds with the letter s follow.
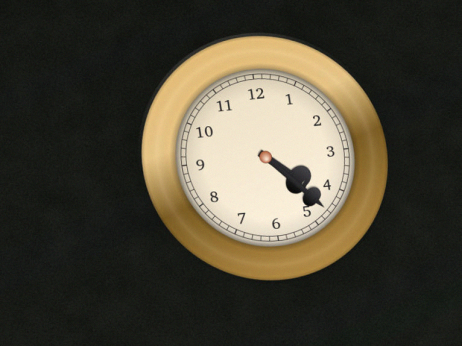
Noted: 4h23
